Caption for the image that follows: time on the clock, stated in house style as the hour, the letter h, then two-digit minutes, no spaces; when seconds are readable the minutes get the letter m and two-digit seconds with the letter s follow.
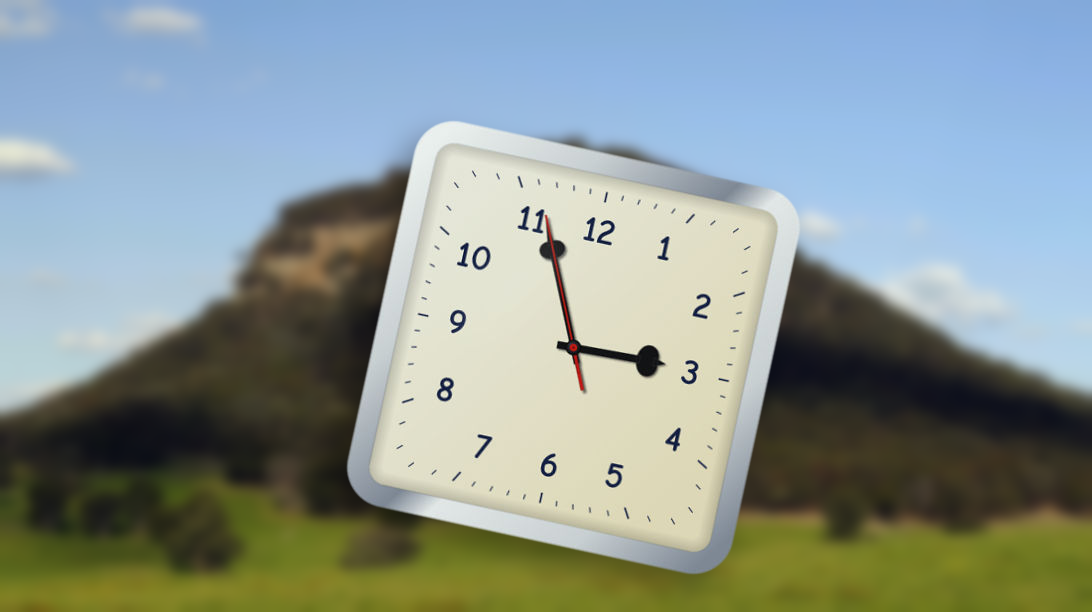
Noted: 2h55m56s
